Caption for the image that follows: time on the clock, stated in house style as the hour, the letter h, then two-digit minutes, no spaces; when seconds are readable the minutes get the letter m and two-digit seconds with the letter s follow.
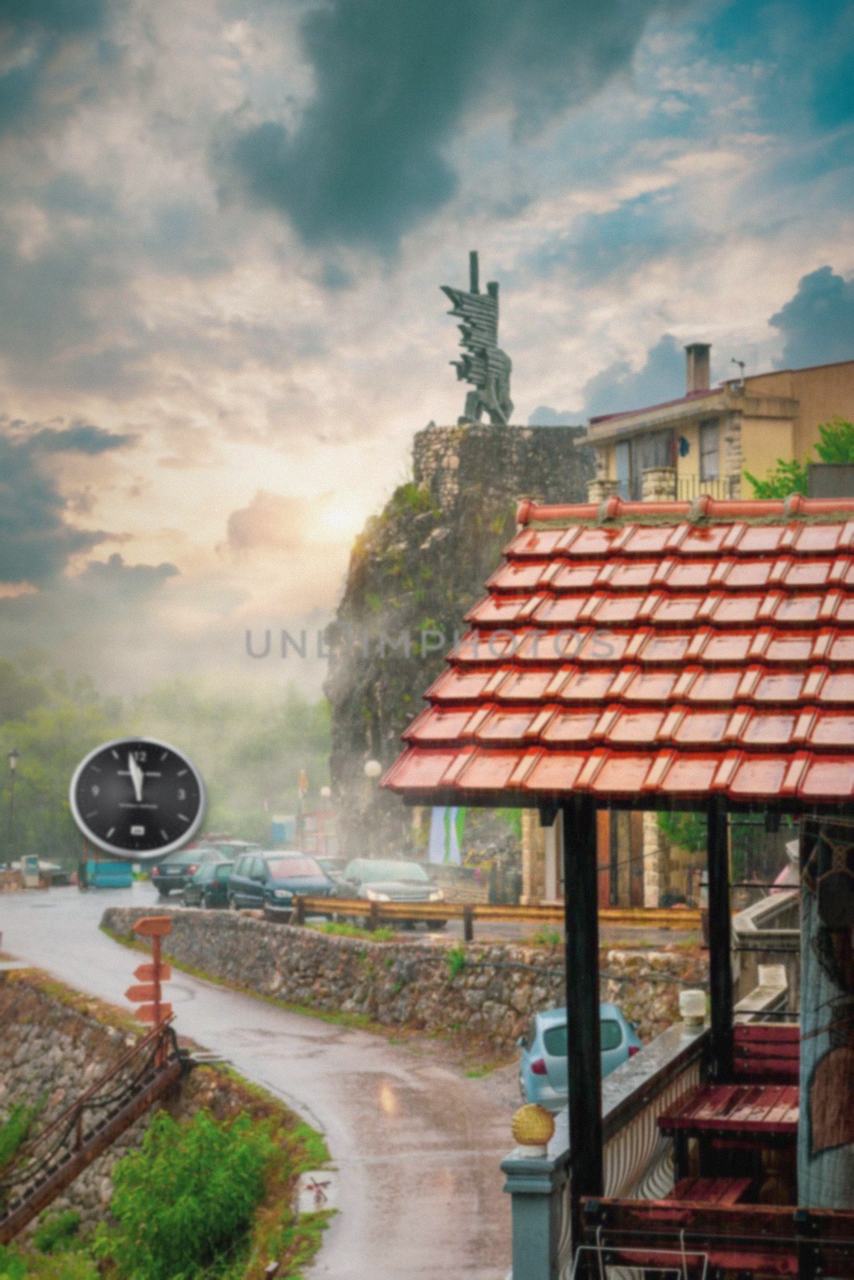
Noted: 11h58
